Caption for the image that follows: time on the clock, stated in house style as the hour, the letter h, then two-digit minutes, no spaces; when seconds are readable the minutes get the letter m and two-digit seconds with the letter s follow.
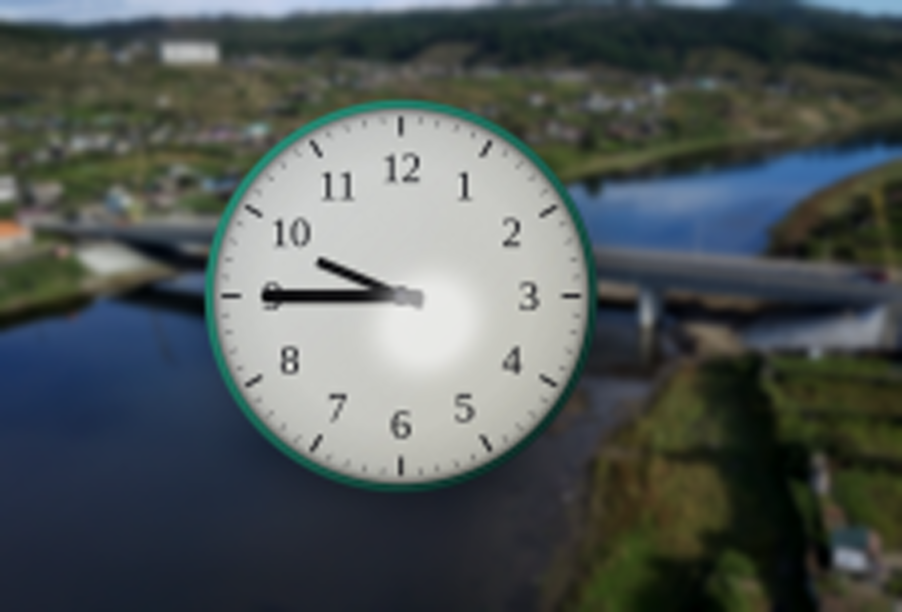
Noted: 9h45
